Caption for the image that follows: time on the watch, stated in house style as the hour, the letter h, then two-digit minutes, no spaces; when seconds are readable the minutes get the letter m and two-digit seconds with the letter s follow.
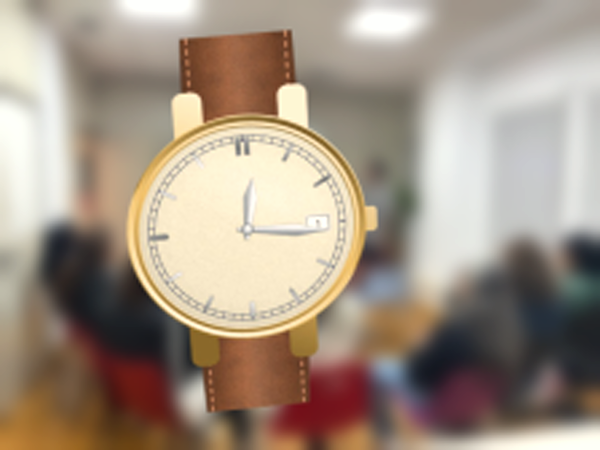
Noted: 12h16
